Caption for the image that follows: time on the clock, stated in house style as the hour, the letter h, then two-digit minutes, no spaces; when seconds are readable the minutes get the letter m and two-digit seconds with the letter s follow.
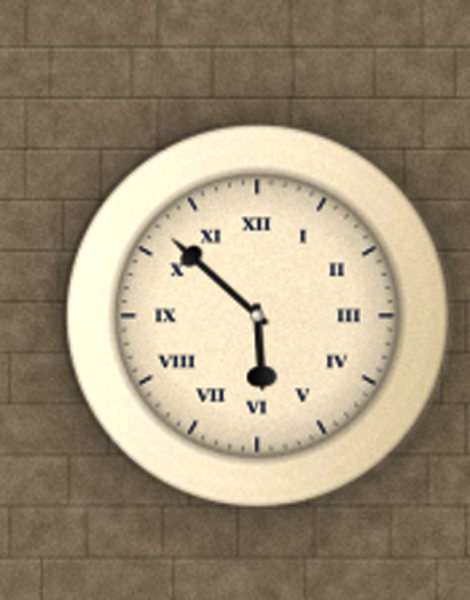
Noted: 5h52
